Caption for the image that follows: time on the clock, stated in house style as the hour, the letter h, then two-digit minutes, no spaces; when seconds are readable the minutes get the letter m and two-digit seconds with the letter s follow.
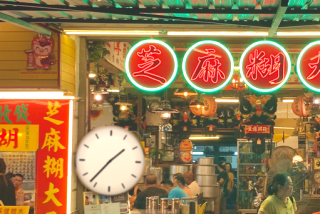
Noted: 1h37
